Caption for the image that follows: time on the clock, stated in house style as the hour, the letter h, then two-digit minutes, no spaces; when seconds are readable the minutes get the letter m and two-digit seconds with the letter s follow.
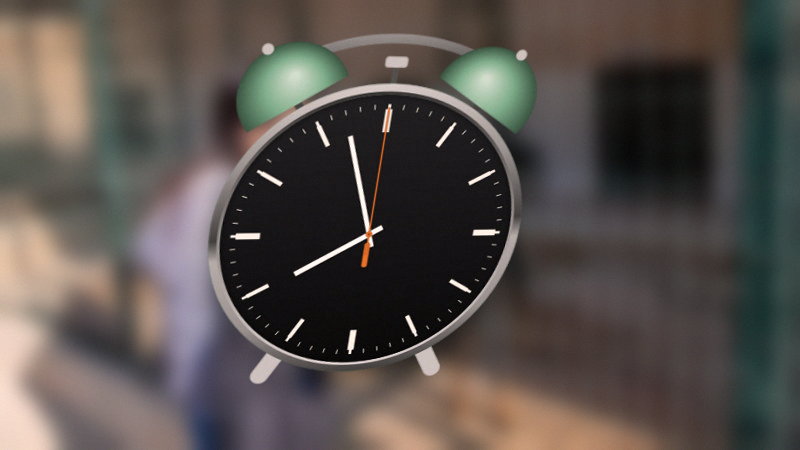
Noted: 7h57m00s
